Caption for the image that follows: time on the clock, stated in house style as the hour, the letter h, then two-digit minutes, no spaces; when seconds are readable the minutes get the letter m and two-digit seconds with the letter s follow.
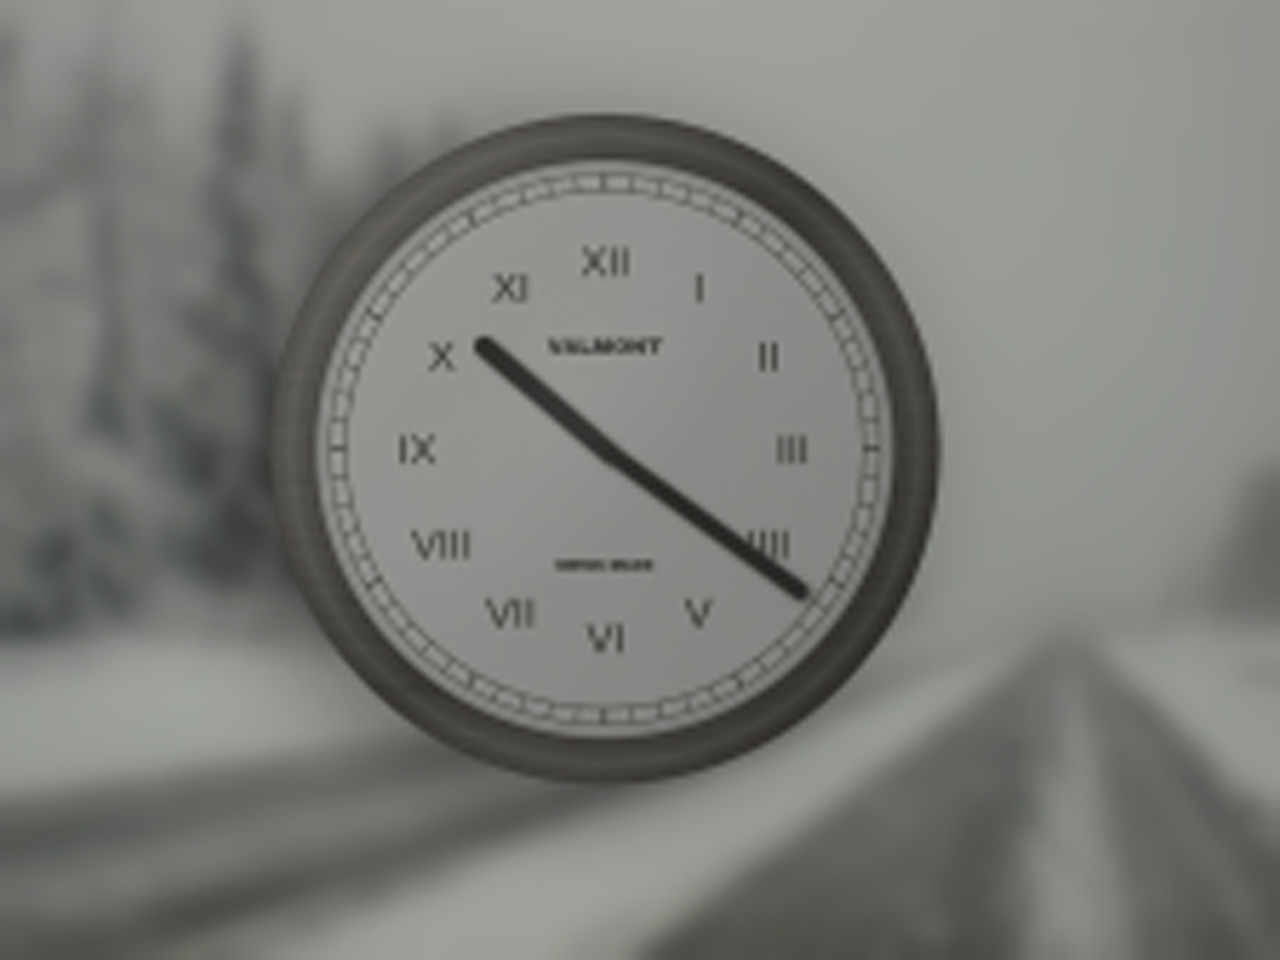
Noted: 10h21
